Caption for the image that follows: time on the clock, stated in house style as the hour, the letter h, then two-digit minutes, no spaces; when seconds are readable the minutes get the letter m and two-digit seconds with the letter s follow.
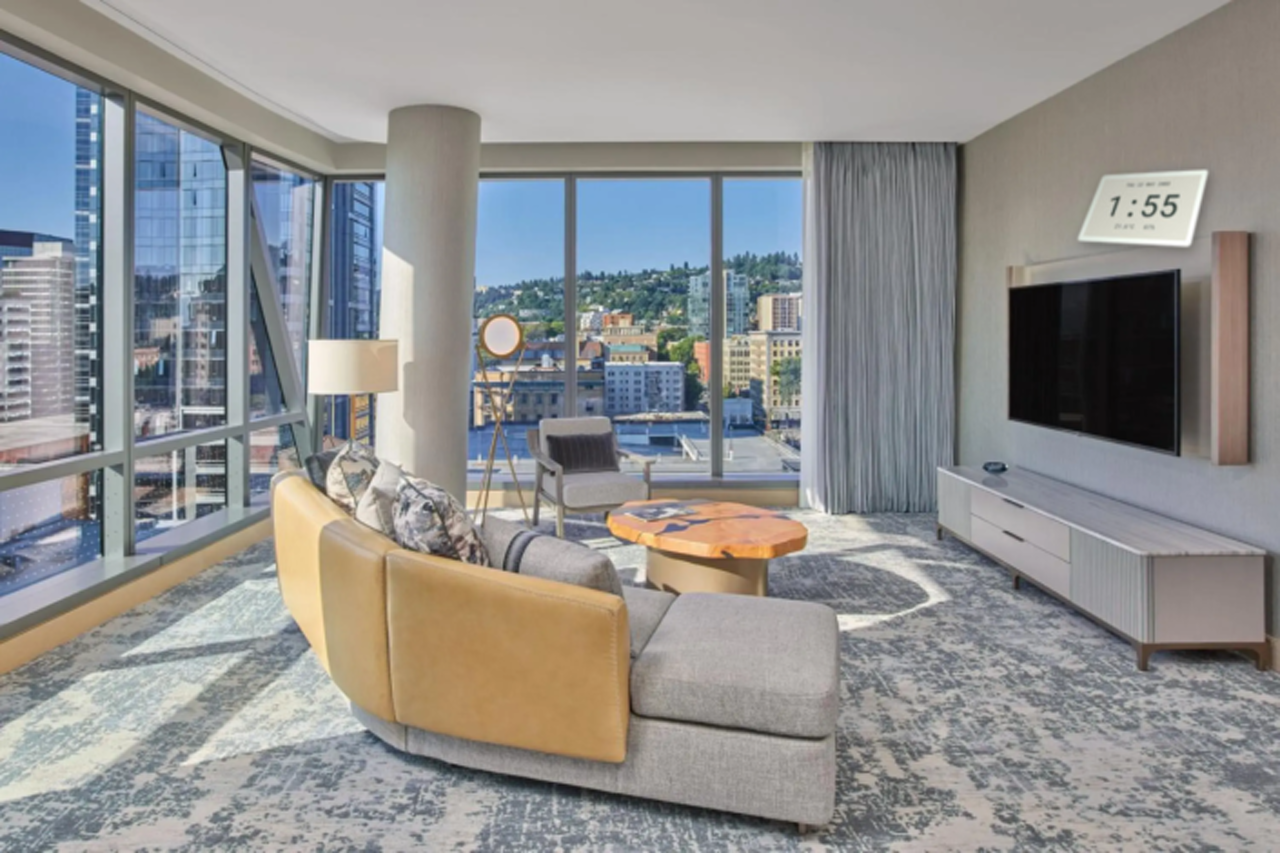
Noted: 1h55
